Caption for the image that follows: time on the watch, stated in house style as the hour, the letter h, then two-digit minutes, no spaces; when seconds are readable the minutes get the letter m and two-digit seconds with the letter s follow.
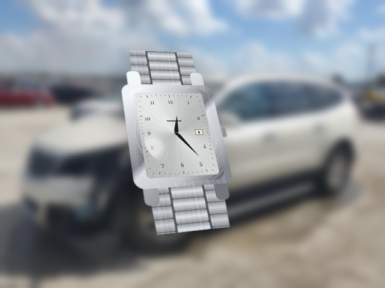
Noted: 12h24
